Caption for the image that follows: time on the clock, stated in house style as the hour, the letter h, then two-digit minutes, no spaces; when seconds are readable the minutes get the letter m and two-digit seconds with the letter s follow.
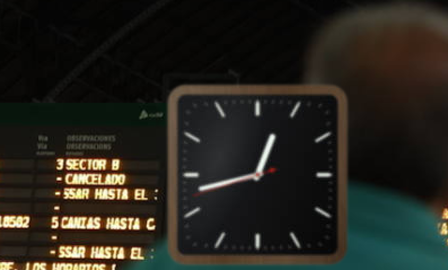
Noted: 12h42m42s
